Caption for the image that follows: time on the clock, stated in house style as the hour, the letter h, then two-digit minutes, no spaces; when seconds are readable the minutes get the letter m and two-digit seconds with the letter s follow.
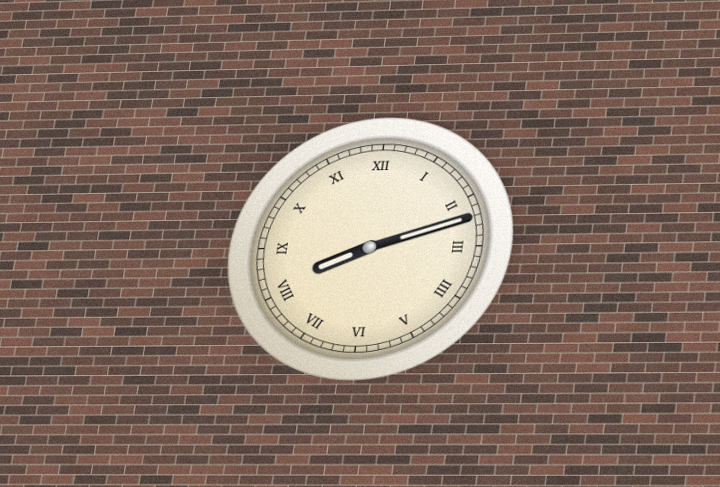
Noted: 8h12
